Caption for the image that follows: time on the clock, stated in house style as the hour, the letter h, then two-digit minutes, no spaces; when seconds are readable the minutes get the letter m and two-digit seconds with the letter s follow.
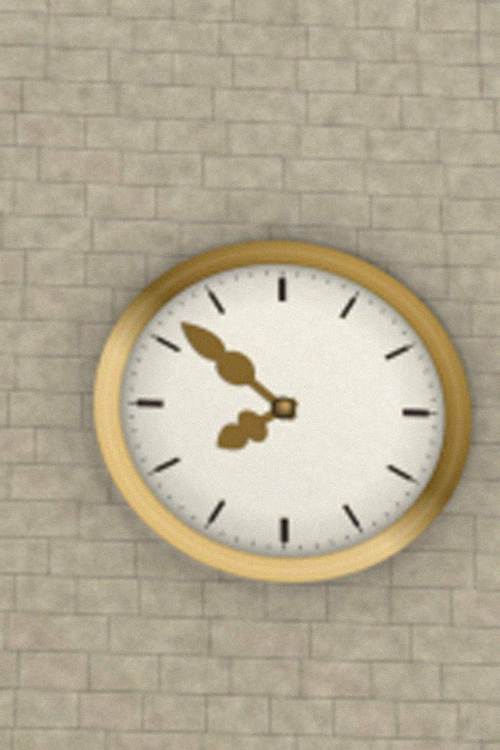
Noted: 7h52
